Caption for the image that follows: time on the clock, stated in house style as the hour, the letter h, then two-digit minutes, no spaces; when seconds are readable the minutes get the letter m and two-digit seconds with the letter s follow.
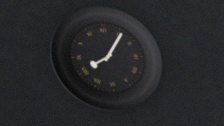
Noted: 8h06
